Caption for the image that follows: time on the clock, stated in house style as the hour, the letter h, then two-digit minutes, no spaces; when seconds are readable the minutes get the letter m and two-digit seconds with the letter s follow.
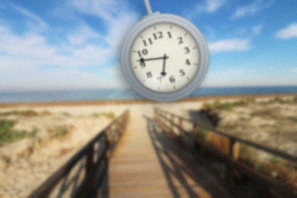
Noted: 6h47
